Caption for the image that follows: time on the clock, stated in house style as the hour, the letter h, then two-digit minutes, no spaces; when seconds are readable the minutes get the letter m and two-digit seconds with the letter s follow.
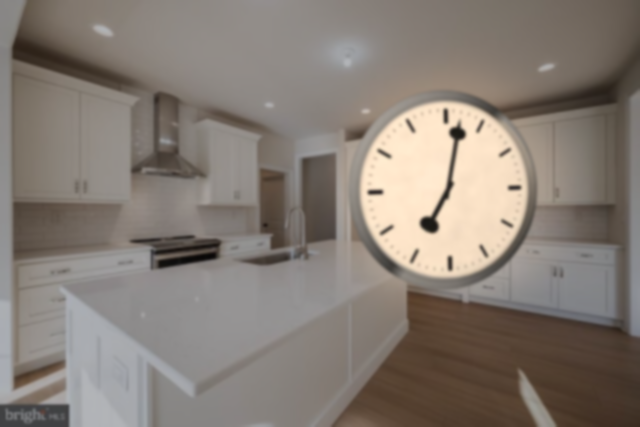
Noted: 7h02
